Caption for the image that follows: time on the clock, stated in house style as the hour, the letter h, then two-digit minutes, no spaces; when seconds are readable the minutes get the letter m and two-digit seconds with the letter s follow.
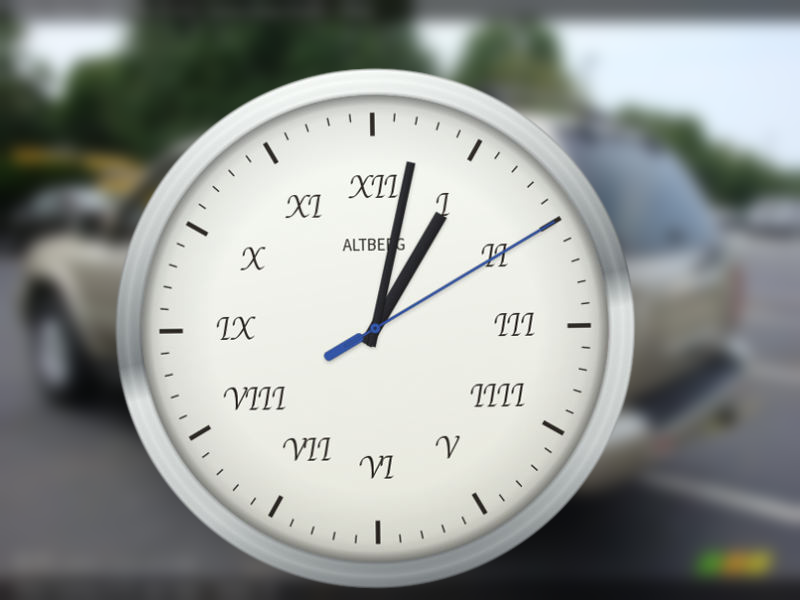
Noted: 1h02m10s
